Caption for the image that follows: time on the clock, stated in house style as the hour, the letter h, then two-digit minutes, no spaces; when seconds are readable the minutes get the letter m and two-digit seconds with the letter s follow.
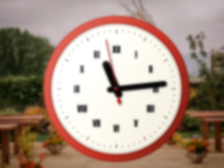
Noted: 11h13m58s
